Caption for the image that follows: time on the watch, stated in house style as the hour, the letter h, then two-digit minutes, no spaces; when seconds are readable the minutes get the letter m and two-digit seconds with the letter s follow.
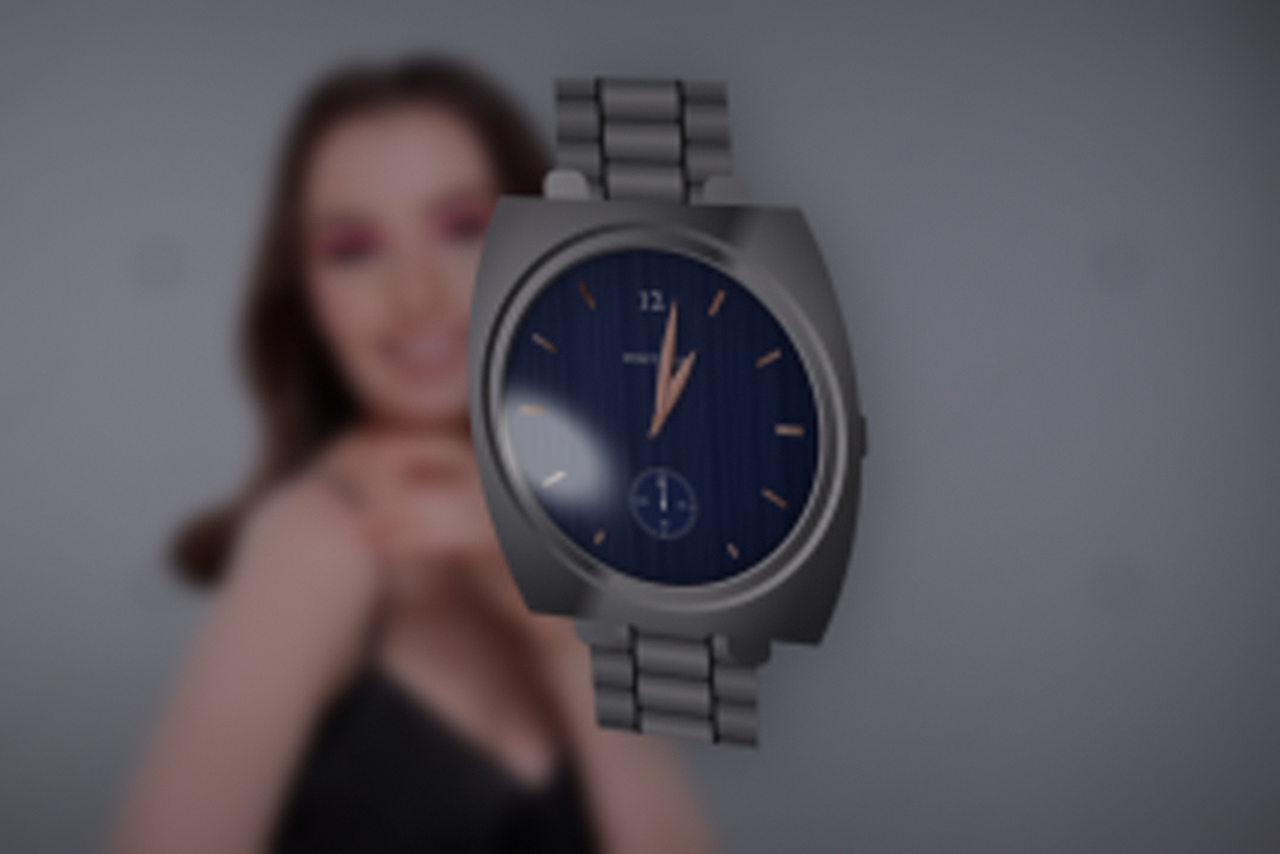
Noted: 1h02
